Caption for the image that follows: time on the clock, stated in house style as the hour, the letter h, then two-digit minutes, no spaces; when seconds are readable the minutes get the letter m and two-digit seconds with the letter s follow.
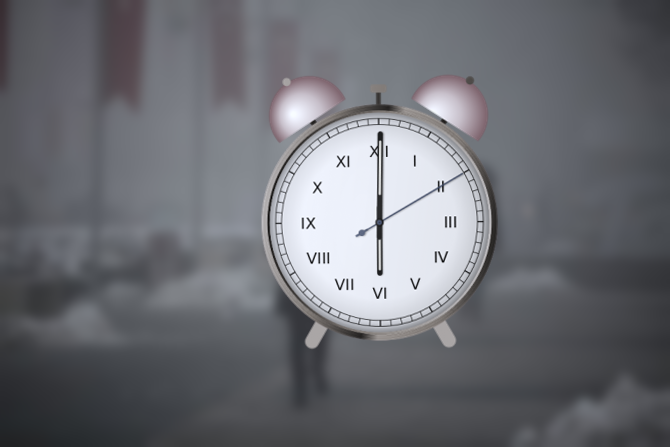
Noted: 6h00m10s
